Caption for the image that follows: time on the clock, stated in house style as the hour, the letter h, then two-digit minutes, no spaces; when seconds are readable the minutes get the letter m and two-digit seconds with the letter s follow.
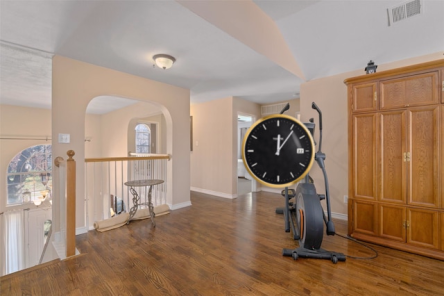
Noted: 12h06
